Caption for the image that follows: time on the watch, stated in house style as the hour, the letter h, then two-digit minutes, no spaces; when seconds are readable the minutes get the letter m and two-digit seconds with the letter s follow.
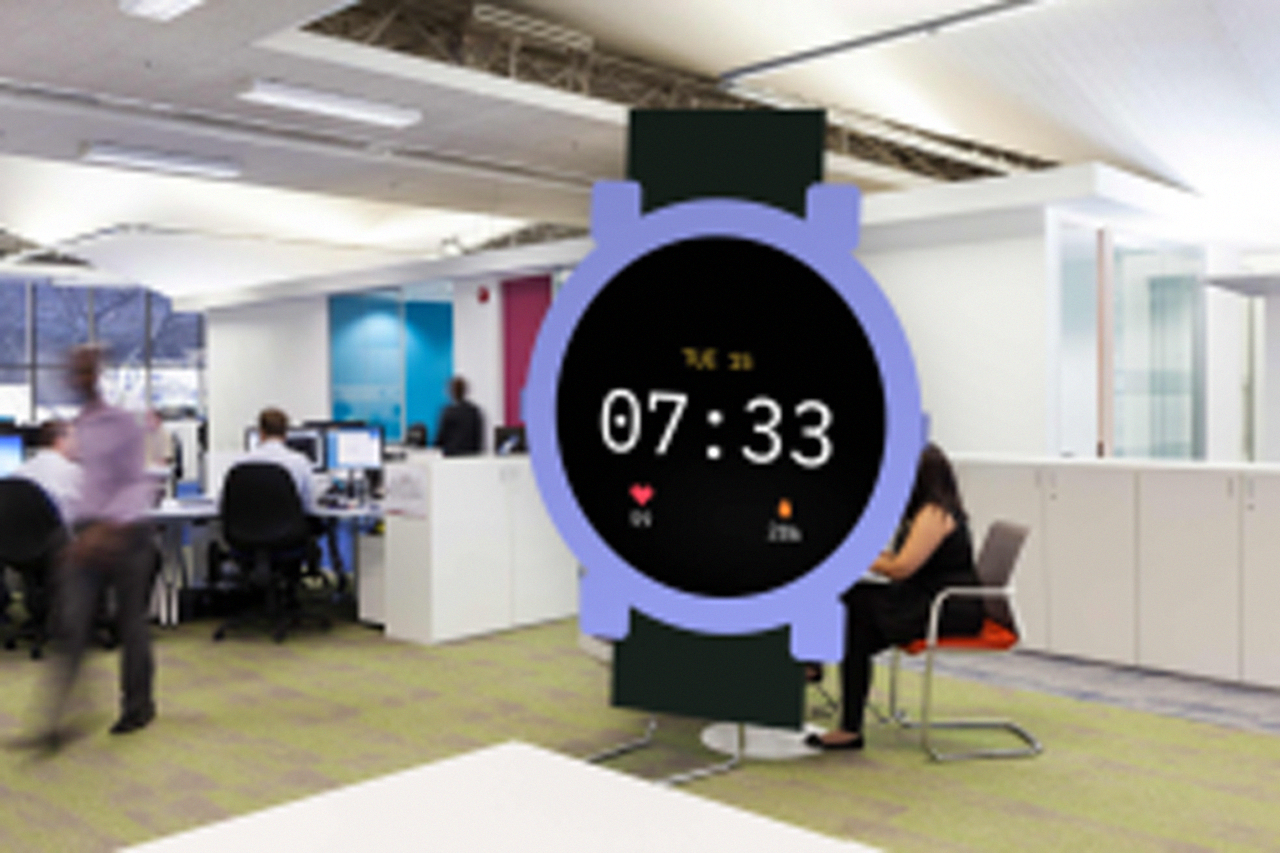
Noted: 7h33
